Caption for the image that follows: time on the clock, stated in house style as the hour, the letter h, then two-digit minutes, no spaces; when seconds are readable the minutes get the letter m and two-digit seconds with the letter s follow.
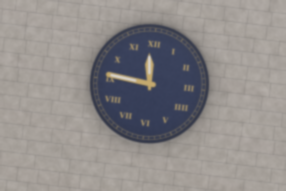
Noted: 11h46
